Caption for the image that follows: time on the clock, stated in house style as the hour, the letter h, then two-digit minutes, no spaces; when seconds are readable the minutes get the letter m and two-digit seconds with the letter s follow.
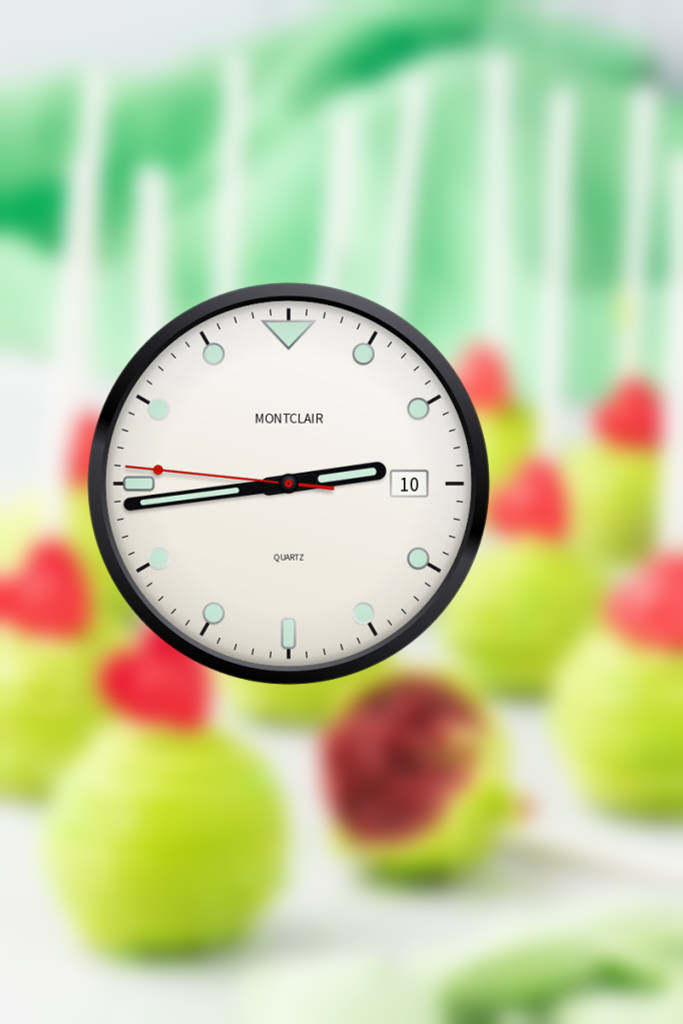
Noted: 2h43m46s
